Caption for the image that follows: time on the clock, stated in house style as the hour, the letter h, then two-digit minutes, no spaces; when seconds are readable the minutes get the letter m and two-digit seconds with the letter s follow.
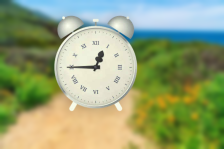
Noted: 12h45
